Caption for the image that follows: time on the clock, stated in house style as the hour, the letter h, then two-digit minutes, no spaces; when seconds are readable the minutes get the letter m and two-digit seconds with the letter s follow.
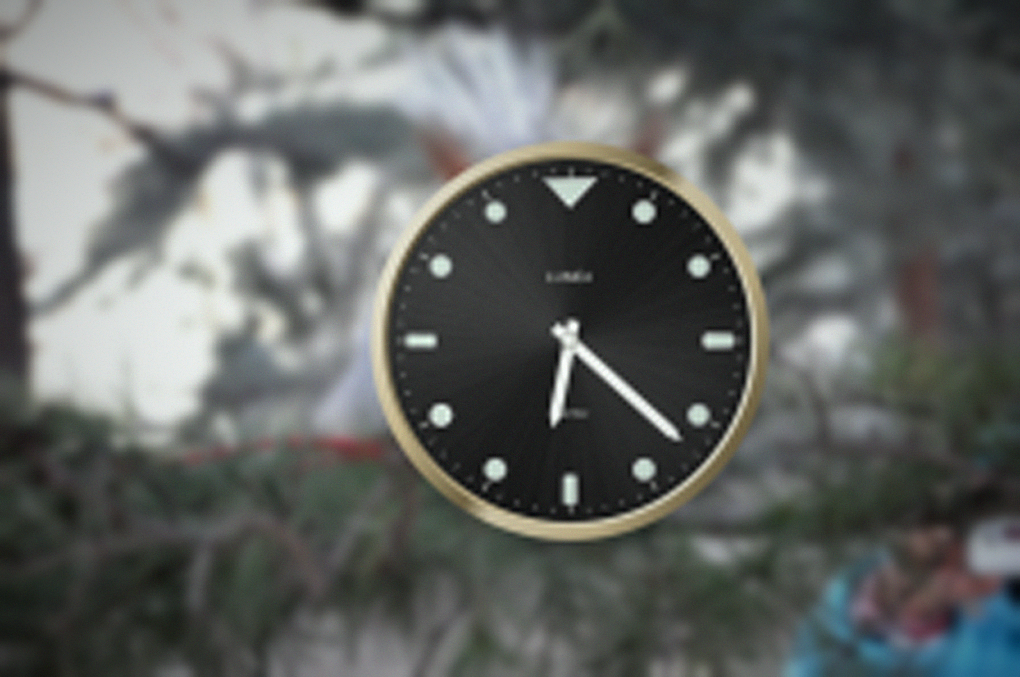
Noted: 6h22
